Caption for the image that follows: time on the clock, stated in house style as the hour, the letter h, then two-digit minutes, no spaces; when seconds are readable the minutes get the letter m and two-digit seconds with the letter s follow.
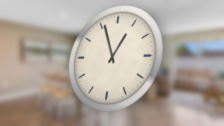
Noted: 12h56
